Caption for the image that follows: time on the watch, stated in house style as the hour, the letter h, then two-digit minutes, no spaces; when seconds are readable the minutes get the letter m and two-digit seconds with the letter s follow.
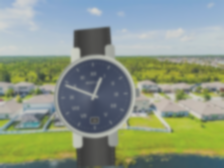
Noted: 12h49
